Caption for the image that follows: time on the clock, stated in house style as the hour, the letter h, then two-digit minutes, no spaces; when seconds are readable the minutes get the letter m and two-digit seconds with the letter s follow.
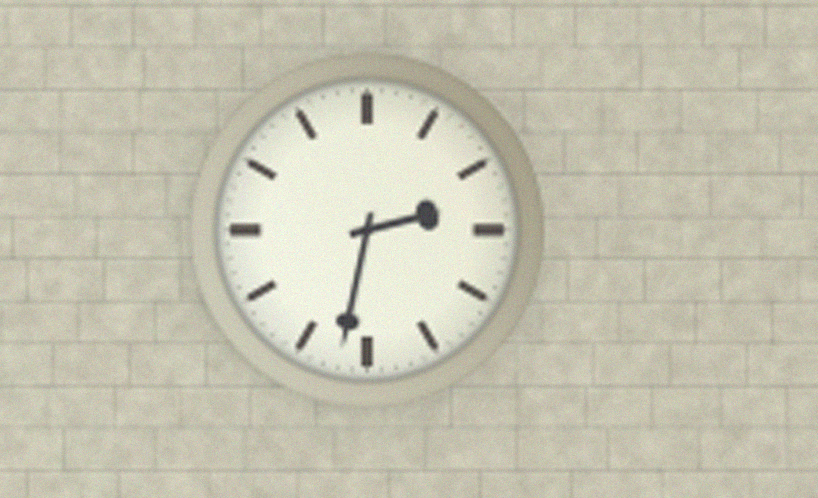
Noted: 2h32
